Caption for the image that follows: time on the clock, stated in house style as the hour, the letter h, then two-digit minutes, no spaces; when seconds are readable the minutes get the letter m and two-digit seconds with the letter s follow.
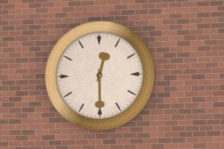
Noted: 12h30
